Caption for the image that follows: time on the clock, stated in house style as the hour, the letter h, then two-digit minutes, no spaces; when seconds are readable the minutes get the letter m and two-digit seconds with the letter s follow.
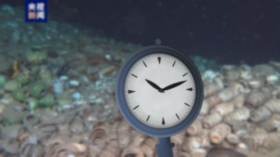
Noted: 10h12
